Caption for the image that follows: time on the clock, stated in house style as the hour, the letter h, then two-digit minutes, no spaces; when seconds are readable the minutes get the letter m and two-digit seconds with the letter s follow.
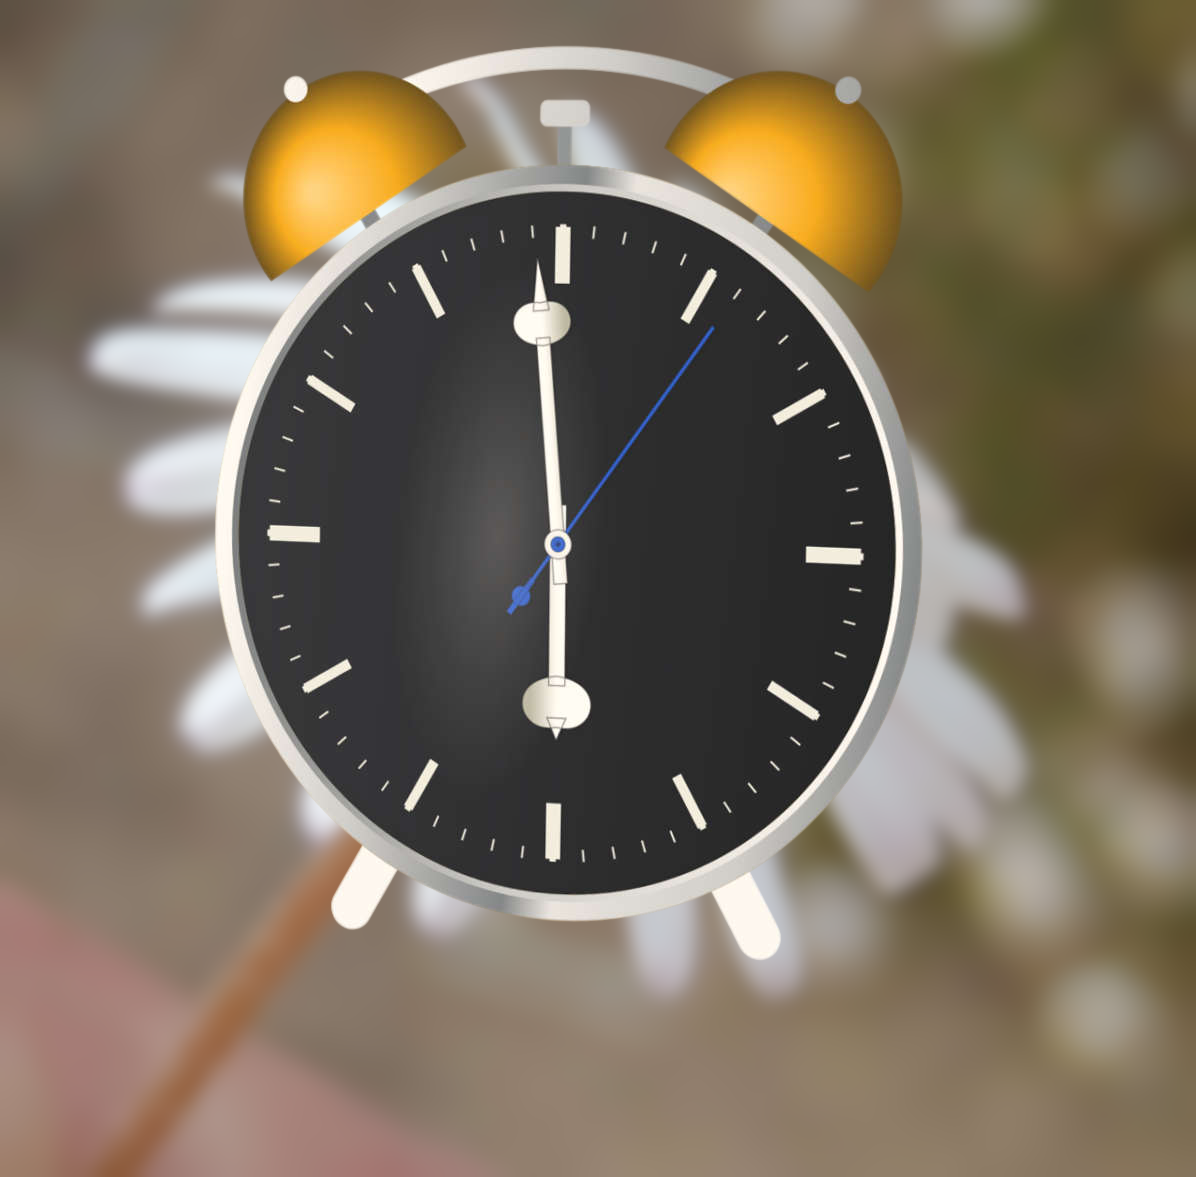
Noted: 5h59m06s
